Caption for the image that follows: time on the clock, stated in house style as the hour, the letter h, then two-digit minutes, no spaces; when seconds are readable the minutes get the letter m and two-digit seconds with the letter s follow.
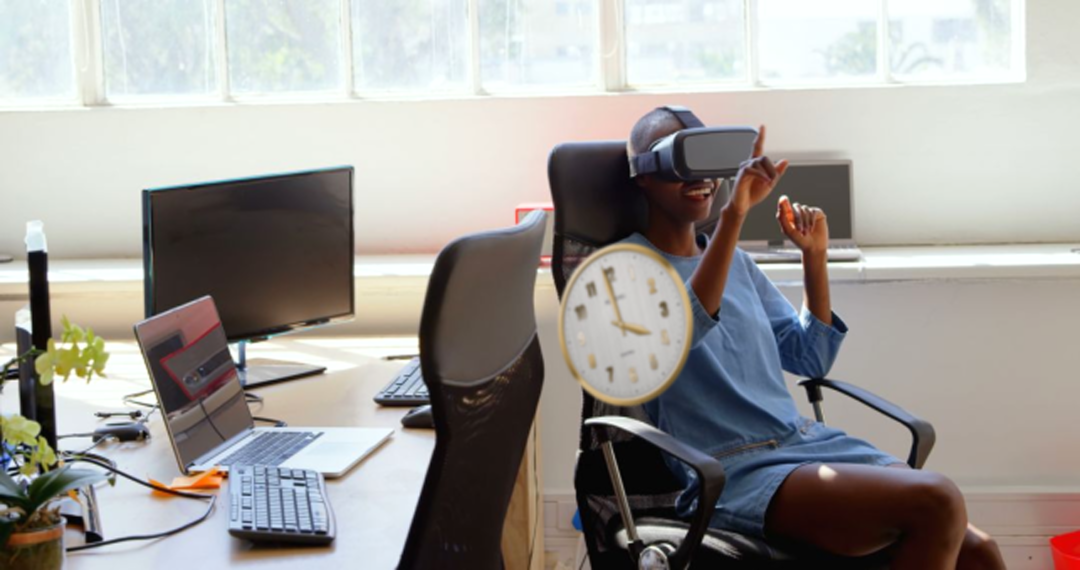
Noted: 3h59
